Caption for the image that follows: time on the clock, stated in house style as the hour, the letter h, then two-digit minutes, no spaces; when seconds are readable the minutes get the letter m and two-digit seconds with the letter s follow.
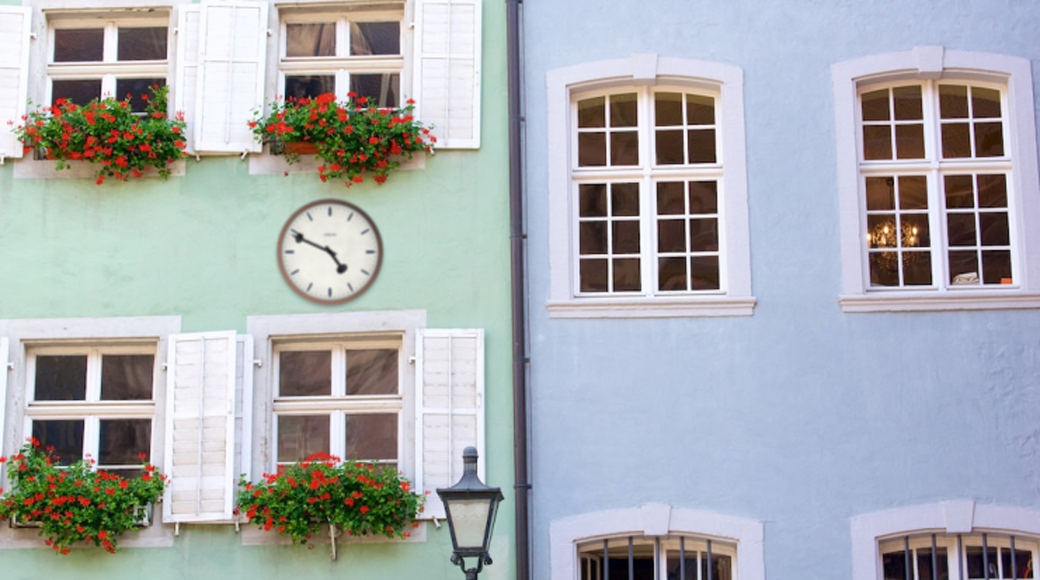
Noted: 4h49
